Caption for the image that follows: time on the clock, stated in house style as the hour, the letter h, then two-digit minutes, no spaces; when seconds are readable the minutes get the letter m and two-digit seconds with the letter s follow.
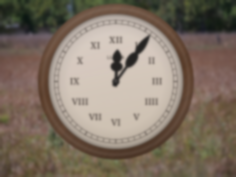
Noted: 12h06
